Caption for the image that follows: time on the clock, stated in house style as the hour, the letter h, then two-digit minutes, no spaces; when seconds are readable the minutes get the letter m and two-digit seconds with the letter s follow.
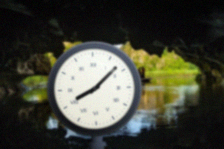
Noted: 8h08
